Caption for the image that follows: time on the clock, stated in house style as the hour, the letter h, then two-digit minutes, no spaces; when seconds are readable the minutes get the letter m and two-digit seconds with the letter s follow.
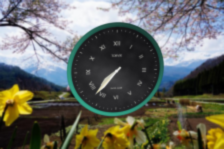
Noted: 7h37
